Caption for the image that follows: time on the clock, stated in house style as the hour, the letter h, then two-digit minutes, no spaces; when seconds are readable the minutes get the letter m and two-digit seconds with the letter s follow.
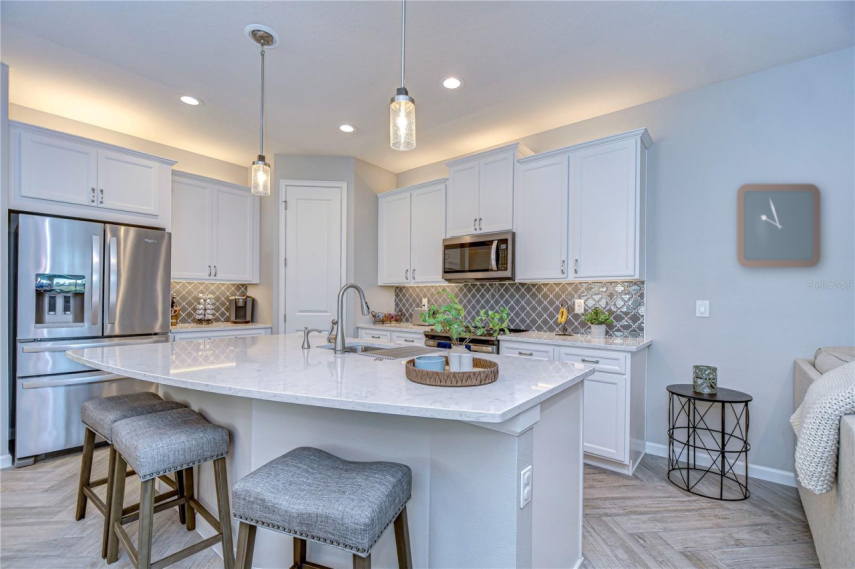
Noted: 9h57
